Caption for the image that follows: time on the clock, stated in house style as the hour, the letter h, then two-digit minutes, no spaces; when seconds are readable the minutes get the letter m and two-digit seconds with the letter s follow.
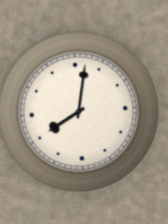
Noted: 8h02
